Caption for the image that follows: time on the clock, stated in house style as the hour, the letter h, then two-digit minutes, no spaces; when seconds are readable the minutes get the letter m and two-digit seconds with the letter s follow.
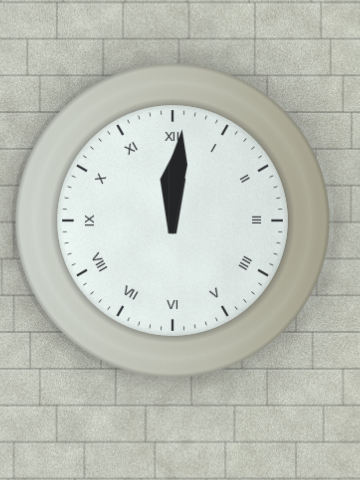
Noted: 12h01
